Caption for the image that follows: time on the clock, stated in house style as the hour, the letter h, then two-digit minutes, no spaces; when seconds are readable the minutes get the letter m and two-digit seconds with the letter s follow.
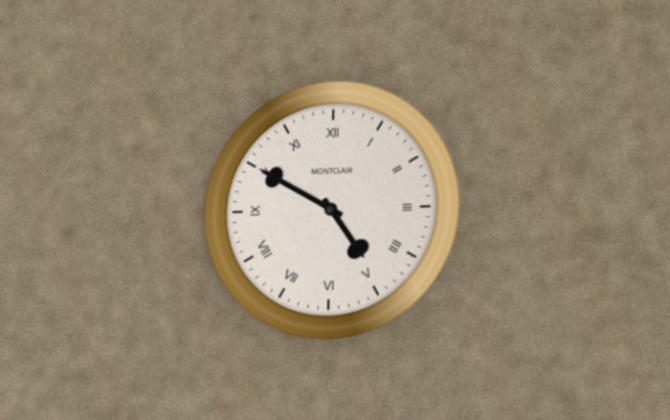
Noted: 4h50
